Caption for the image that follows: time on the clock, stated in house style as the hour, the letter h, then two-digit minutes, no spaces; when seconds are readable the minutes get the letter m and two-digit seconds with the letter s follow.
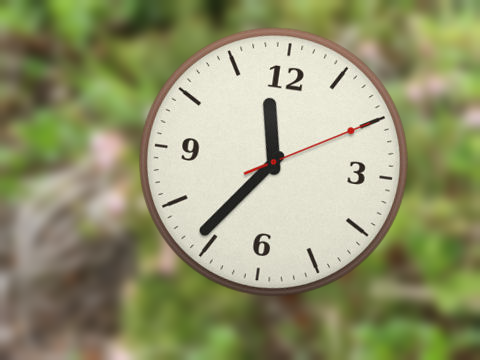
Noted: 11h36m10s
